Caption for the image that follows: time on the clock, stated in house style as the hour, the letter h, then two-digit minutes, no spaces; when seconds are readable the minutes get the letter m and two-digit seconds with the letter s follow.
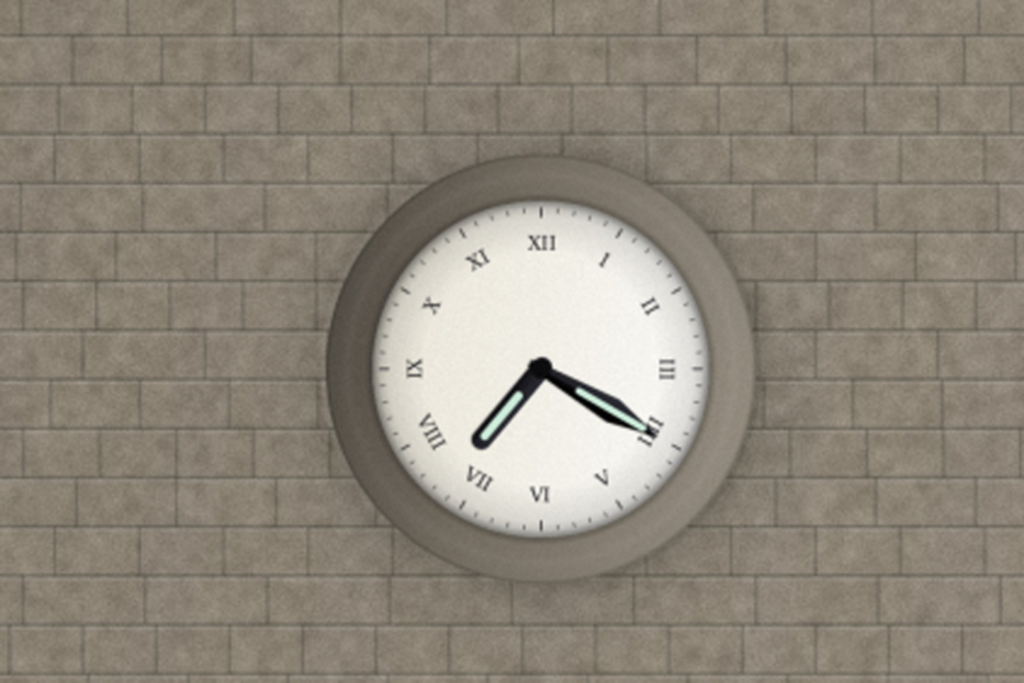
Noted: 7h20
